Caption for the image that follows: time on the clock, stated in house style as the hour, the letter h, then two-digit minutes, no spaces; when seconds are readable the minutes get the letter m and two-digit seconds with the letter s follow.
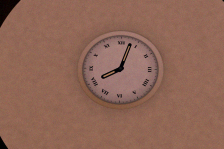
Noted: 8h03
